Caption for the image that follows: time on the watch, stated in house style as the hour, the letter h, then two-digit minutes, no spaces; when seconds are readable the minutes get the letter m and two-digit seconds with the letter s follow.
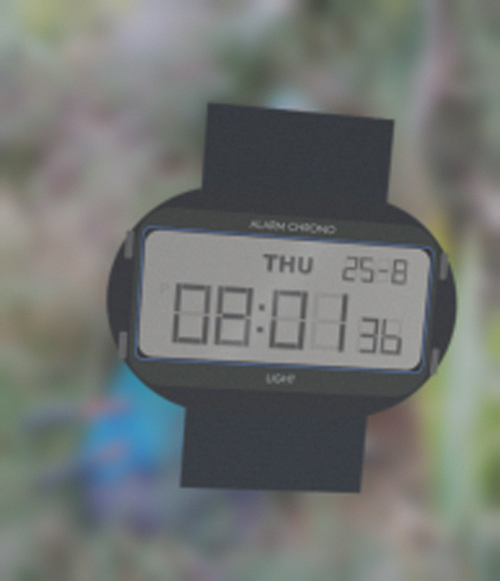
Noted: 8h01m36s
